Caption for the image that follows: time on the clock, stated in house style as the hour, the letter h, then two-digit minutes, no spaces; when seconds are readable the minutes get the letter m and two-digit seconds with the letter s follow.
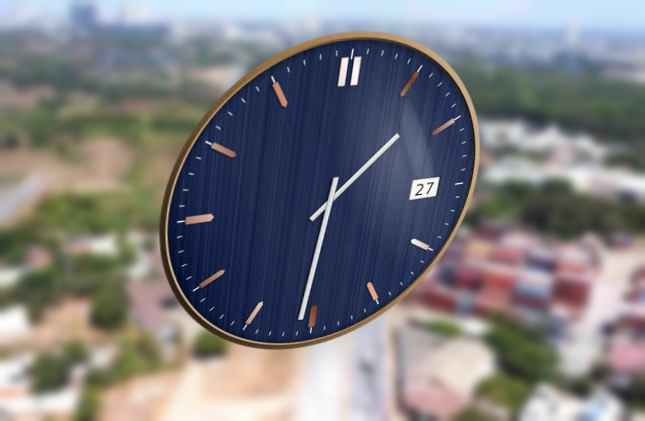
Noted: 1h31
